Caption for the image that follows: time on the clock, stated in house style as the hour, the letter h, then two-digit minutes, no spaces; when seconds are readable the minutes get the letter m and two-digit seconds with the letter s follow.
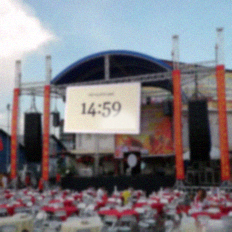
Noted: 14h59
